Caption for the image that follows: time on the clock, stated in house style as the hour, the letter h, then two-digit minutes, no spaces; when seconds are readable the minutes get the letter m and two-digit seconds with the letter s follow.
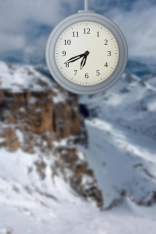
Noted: 6h41
